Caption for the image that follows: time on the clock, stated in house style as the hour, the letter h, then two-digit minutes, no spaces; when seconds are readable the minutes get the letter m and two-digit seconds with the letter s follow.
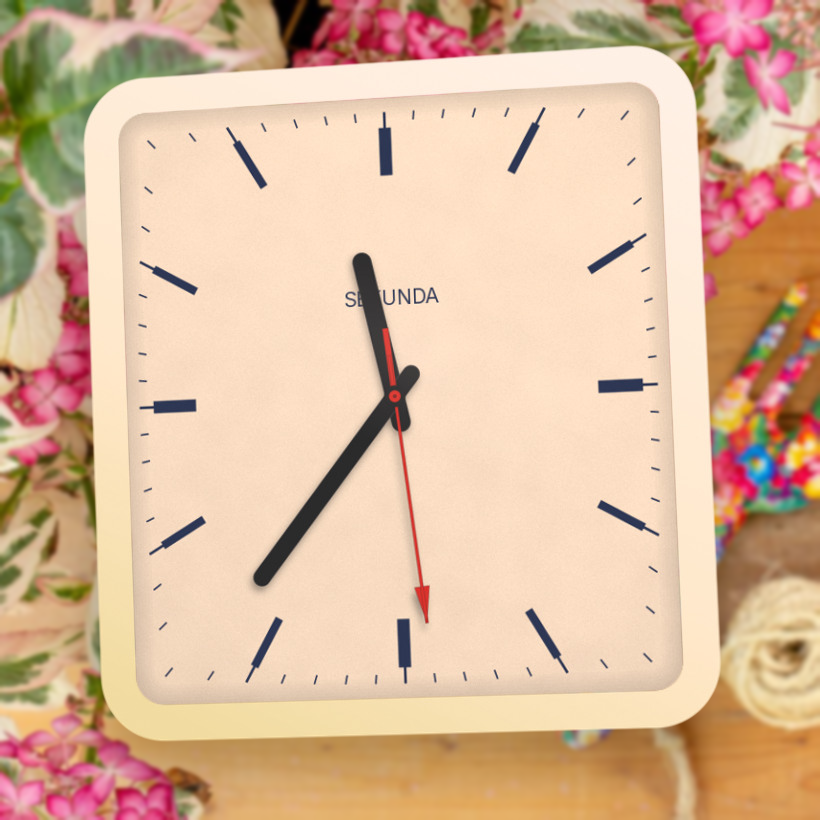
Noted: 11h36m29s
